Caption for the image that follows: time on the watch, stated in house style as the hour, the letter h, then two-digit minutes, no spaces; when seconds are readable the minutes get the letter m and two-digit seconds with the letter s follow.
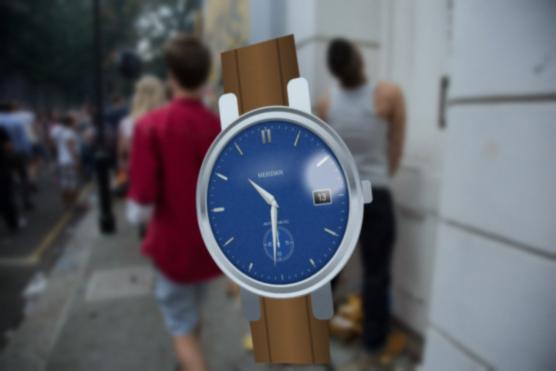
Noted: 10h31
